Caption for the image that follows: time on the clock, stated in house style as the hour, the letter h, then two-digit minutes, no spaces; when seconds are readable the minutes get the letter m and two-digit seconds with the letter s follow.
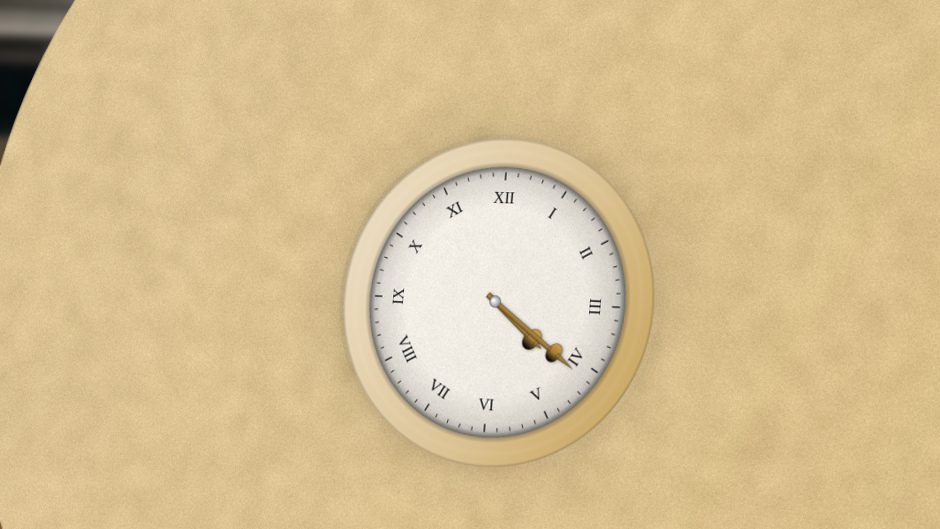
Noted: 4h21
